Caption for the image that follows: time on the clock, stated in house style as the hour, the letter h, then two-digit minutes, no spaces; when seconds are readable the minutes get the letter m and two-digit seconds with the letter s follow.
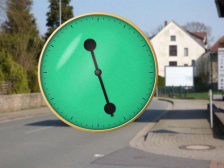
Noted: 11h27
